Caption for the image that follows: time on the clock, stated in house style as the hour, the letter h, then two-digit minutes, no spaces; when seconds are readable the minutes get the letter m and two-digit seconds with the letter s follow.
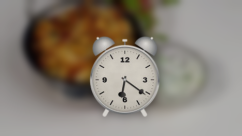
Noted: 6h21
